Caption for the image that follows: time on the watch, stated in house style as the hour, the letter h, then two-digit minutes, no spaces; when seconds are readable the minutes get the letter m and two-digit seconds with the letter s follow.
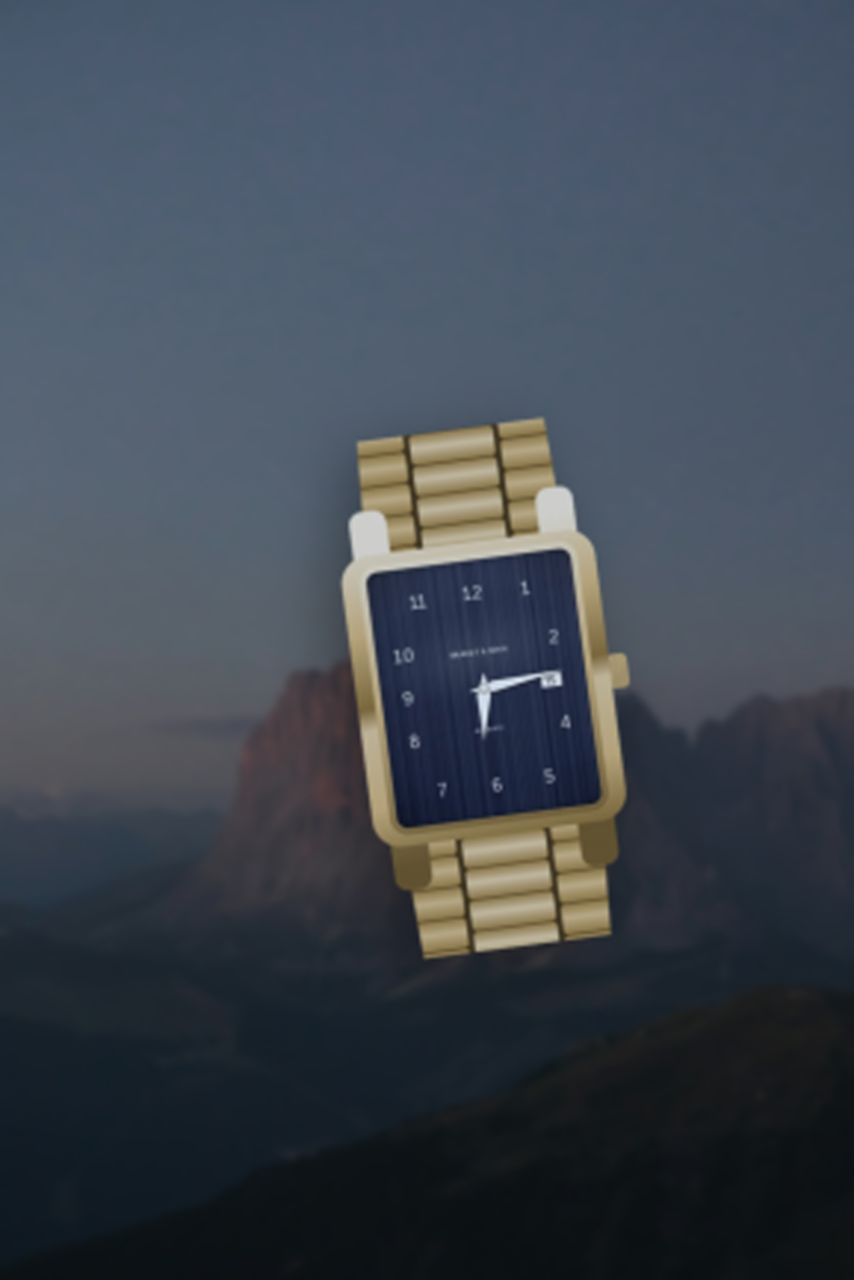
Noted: 6h14
